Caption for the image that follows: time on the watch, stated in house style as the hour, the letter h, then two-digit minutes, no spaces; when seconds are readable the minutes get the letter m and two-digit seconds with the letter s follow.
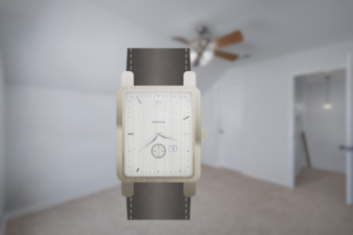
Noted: 3h38
